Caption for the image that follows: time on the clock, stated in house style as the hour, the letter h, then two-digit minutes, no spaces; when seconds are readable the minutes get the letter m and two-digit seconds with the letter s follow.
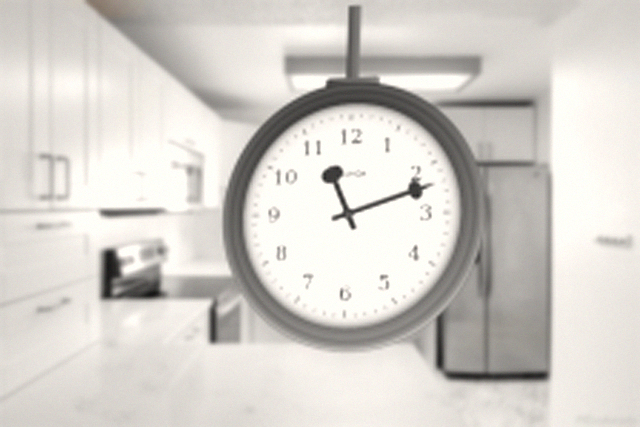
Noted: 11h12
